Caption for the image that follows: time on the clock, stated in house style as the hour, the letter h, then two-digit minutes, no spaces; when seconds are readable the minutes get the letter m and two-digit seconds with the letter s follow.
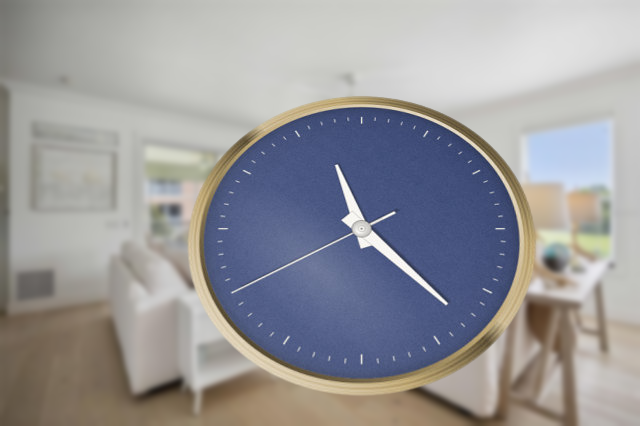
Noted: 11h22m40s
